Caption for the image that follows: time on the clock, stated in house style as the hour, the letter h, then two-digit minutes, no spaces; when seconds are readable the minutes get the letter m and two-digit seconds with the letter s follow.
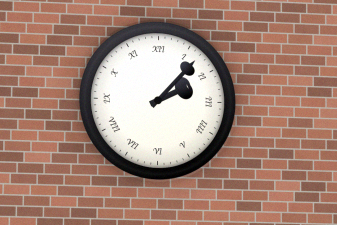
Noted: 2h07
